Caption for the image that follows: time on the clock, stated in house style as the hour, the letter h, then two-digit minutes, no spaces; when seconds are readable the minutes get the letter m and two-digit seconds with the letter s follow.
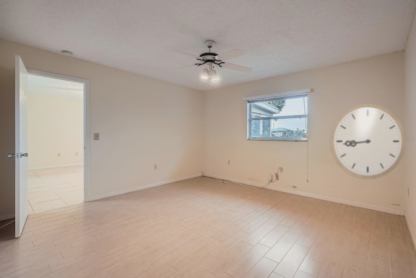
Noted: 8h44
